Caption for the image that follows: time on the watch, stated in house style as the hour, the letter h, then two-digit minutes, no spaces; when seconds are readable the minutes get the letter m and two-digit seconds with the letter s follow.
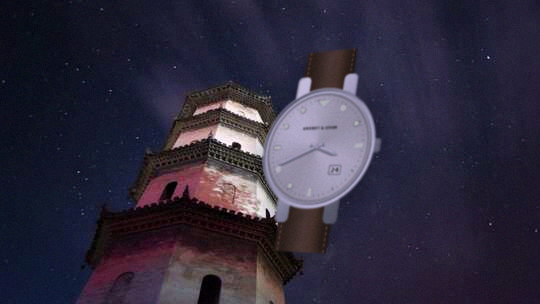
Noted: 3h41
